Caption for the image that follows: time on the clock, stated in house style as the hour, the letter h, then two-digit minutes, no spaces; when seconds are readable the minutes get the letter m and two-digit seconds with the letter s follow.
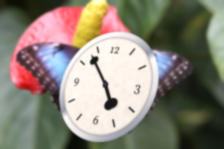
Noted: 4h53
